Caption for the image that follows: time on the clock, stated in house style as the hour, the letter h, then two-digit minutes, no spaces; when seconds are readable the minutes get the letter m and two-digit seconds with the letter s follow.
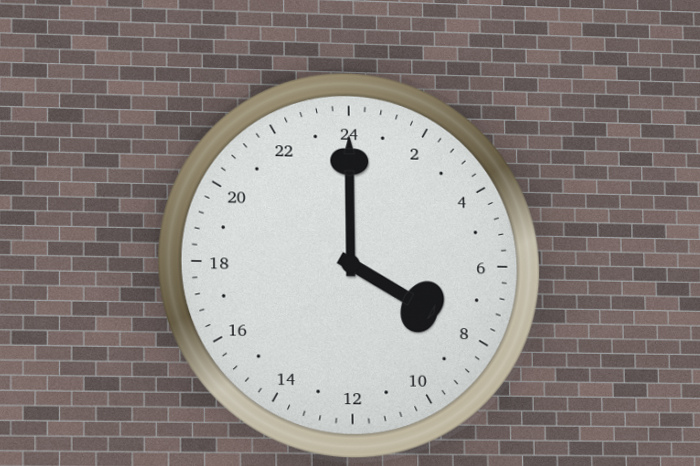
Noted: 8h00
